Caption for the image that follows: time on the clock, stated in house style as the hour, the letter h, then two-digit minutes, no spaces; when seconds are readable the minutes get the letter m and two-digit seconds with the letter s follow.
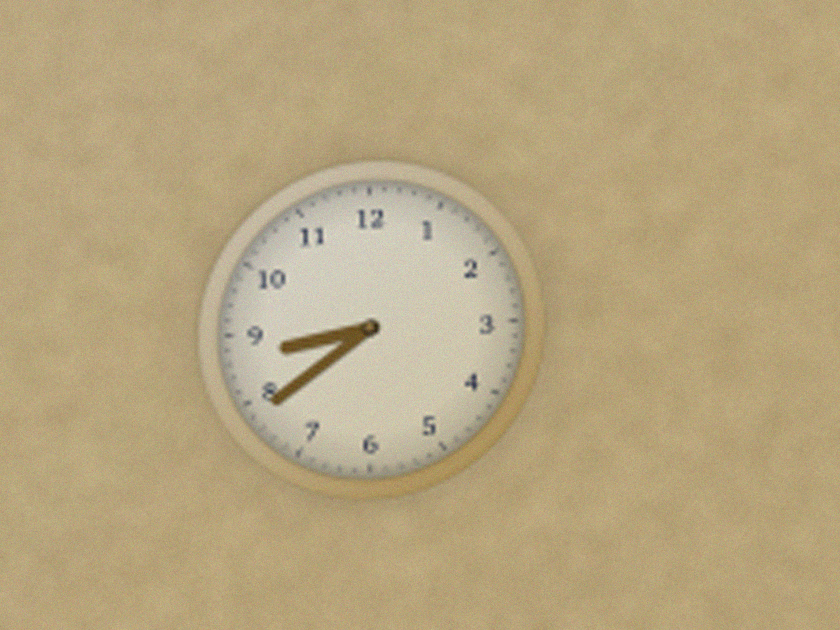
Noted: 8h39
